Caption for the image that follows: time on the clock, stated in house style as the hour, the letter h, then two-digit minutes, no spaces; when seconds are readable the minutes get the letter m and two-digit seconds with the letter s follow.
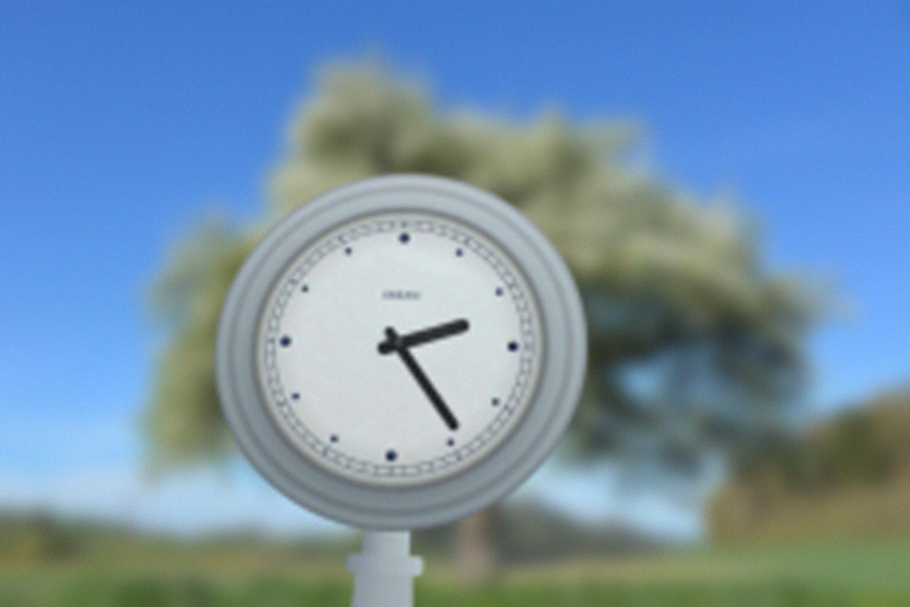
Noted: 2h24
